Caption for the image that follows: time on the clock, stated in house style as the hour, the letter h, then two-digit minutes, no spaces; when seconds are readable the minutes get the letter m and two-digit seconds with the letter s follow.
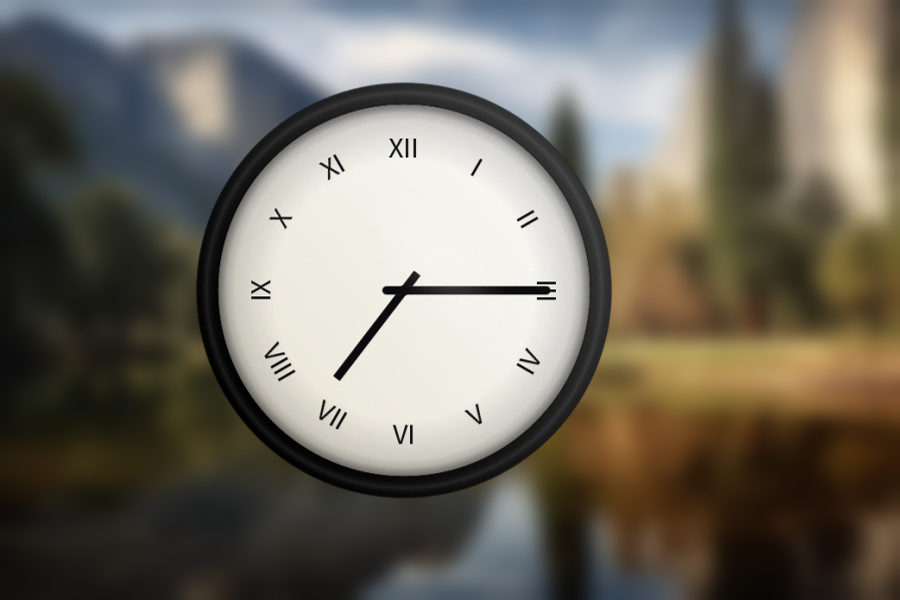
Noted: 7h15
